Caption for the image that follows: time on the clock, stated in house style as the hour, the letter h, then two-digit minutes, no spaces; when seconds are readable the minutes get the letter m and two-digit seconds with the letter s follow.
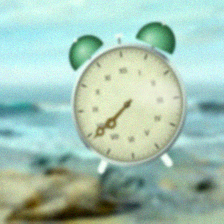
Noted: 7h39
